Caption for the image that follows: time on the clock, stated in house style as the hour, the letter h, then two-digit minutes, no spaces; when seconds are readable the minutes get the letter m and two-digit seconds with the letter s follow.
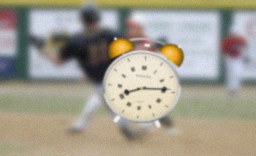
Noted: 8h14
